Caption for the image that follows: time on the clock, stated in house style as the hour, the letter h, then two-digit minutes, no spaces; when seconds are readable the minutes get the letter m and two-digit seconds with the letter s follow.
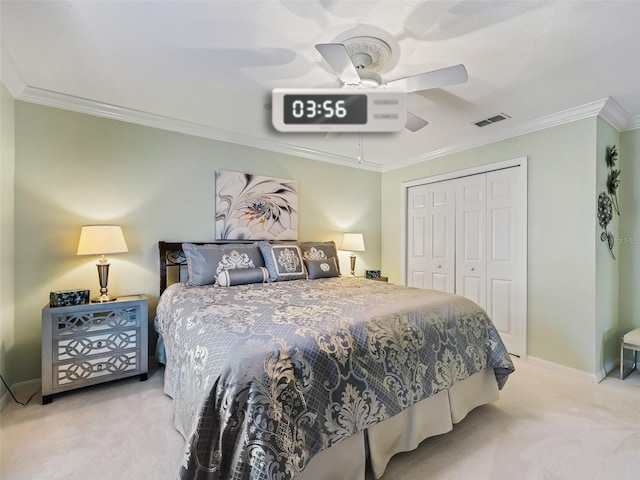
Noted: 3h56
